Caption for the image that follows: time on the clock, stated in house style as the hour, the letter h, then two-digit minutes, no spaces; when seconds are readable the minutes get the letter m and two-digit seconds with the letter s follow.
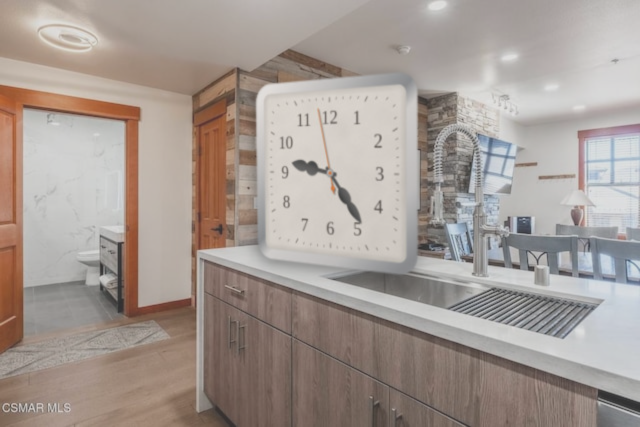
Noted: 9h23m58s
